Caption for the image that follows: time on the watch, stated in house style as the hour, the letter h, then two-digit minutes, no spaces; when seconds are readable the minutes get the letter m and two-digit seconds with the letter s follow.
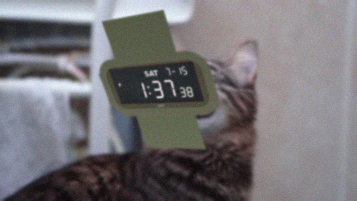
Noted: 1h37
